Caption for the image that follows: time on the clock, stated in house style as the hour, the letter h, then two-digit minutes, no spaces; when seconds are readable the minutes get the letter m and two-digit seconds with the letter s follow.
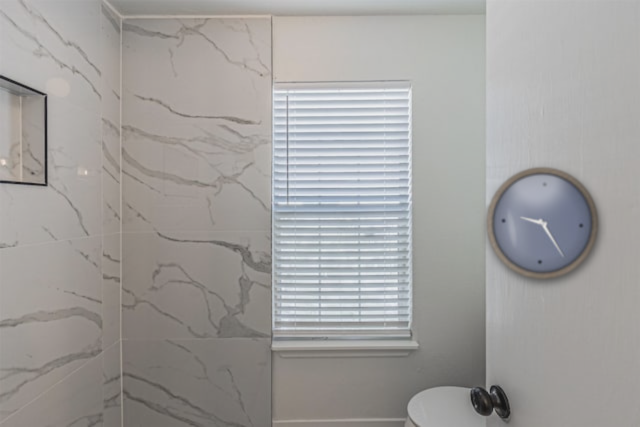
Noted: 9h24
